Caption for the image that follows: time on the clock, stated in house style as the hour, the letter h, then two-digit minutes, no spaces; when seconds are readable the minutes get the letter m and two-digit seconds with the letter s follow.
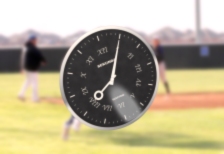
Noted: 8h05
